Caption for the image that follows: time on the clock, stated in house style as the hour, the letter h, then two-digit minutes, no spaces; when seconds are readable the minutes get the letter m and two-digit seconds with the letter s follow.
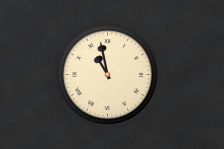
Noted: 10h58
